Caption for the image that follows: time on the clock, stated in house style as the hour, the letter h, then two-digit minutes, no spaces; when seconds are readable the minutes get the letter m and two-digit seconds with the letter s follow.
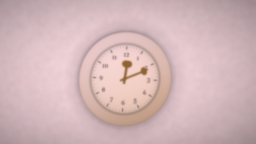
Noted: 12h11
